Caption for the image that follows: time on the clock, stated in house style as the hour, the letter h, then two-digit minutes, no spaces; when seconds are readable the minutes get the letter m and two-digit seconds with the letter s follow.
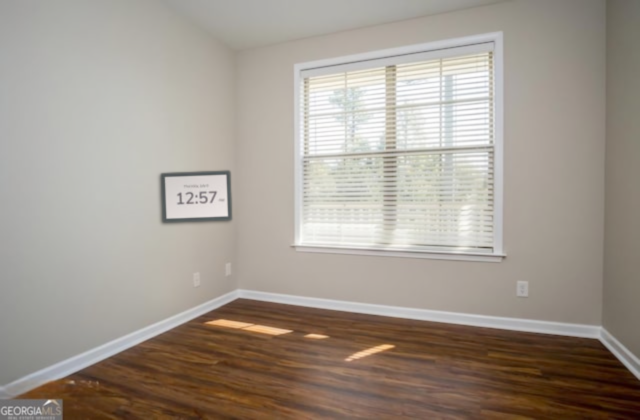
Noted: 12h57
